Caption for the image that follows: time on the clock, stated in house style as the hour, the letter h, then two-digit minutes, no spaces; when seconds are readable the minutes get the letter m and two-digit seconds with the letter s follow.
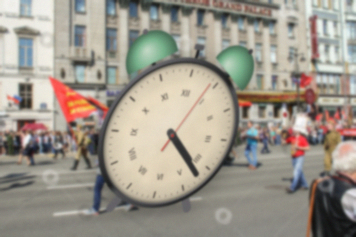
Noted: 4h22m04s
